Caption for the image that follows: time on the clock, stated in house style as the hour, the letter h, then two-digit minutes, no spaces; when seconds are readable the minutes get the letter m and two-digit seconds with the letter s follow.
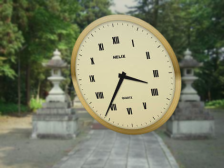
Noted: 3h36
